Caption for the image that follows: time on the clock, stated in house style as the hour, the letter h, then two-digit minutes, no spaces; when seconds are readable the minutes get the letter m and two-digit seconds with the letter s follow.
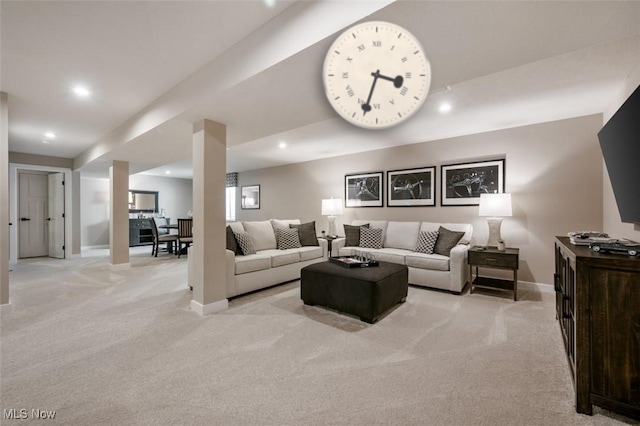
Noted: 3h33
